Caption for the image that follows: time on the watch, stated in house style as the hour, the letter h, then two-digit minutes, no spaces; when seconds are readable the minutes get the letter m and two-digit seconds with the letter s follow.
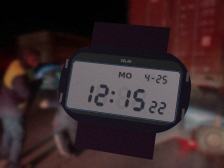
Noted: 12h15m22s
